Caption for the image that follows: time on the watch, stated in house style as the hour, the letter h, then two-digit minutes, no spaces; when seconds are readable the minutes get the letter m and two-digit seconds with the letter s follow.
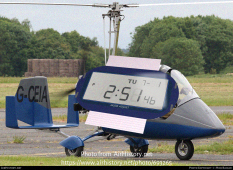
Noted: 2h51m46s
